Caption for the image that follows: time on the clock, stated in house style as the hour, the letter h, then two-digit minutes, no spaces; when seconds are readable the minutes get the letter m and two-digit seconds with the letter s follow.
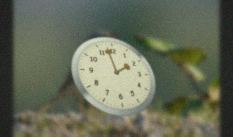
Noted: 1h58
